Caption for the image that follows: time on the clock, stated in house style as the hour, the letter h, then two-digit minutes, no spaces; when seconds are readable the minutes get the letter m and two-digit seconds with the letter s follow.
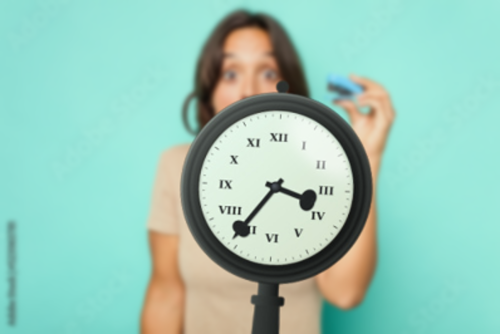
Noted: 3h36
